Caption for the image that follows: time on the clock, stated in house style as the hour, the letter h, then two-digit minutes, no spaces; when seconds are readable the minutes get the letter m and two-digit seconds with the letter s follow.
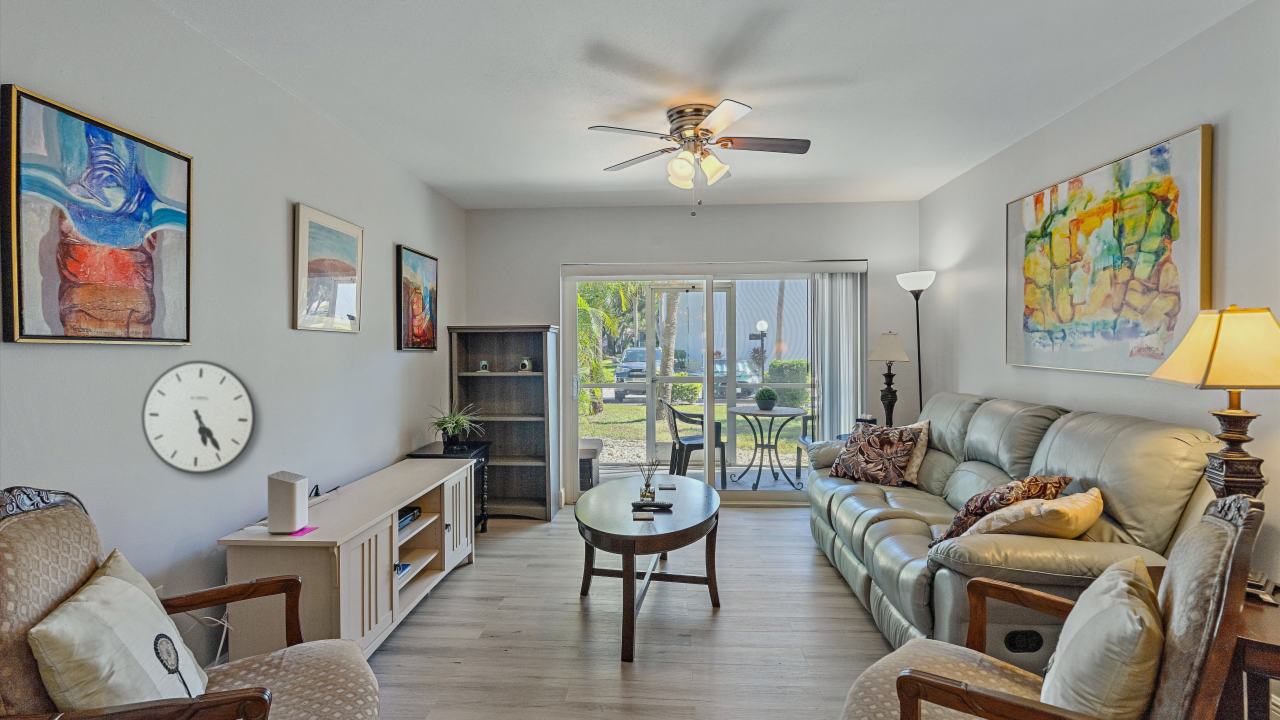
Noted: 5h24
